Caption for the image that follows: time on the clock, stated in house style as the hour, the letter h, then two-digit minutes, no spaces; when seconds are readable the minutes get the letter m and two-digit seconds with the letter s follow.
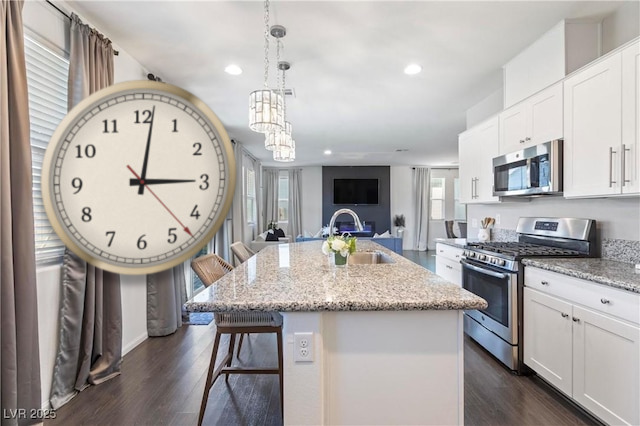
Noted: 3h01m23s
